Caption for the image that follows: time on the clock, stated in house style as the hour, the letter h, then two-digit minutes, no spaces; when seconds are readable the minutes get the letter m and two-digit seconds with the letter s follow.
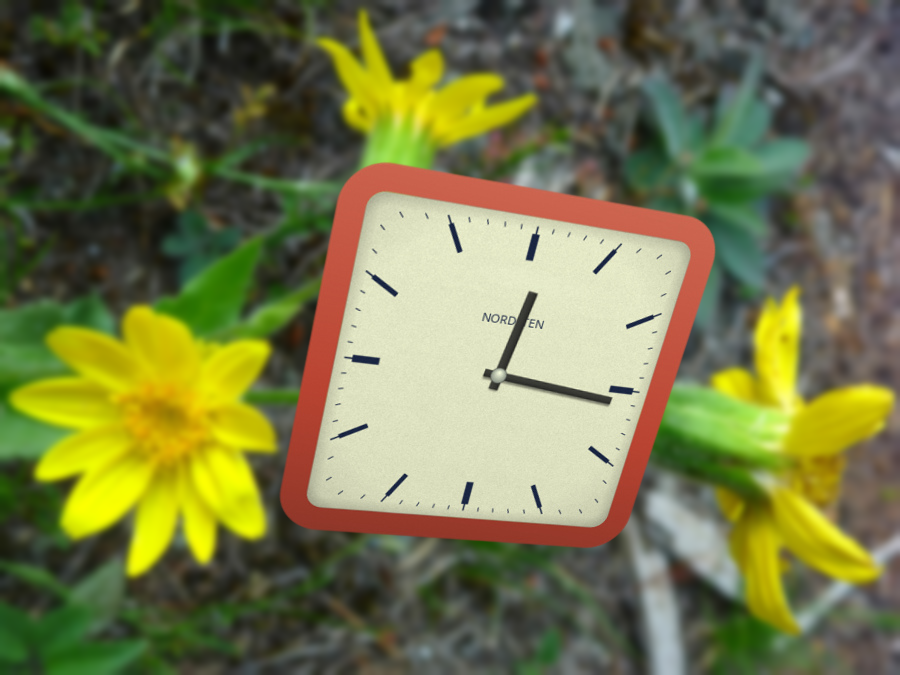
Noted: 12h16
